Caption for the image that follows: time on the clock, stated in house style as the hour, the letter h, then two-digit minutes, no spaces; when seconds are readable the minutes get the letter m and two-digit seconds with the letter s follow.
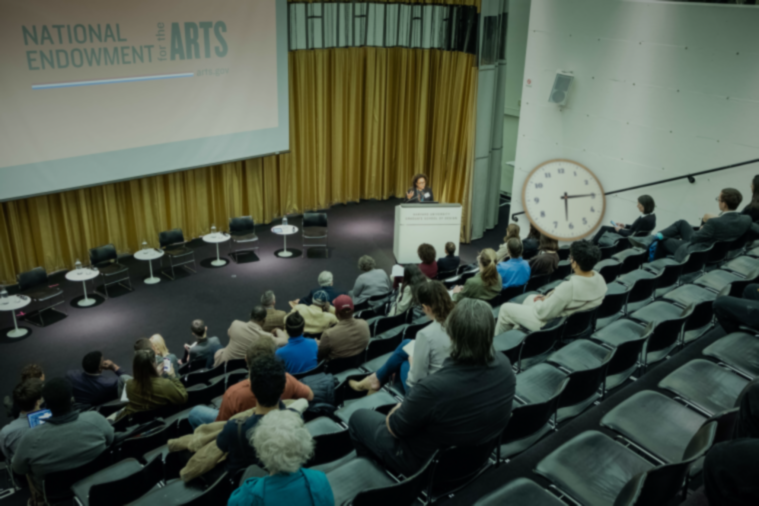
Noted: 6h15
